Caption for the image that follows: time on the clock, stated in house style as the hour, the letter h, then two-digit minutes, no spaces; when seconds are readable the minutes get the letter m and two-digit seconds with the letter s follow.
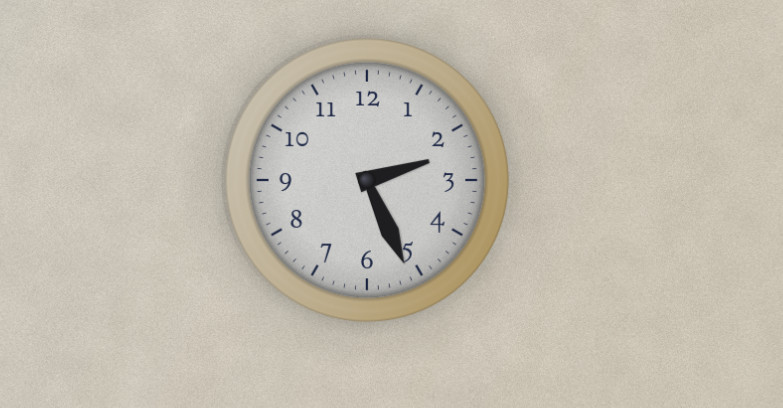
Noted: 2h26
